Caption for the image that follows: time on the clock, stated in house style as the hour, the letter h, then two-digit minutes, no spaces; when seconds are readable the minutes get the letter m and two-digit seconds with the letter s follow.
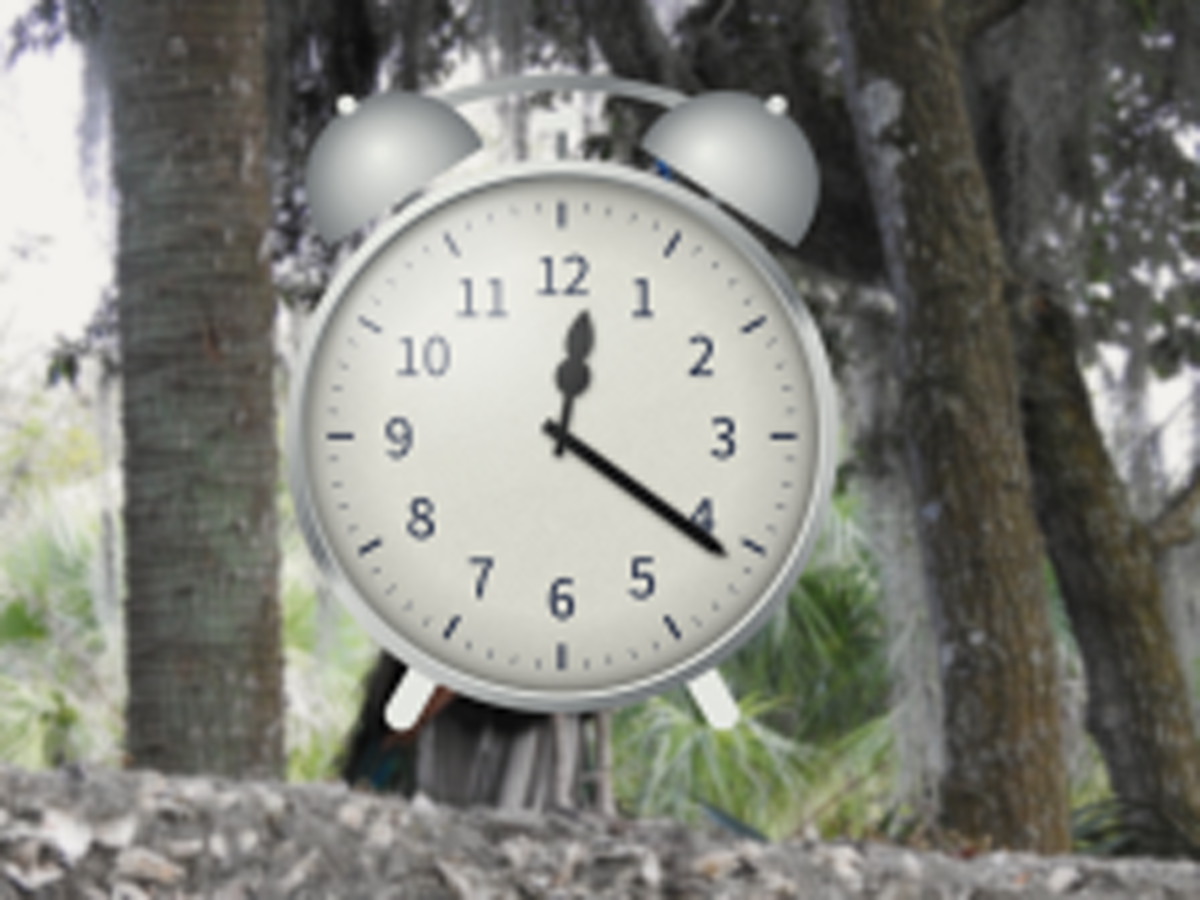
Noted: 12h21
